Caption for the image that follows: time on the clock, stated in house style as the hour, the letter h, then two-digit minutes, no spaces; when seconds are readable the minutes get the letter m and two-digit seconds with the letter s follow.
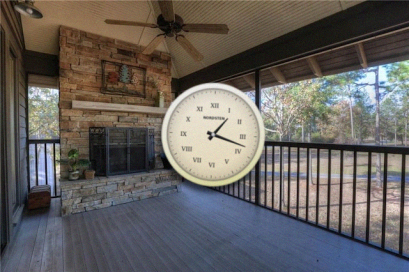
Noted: 1h18
